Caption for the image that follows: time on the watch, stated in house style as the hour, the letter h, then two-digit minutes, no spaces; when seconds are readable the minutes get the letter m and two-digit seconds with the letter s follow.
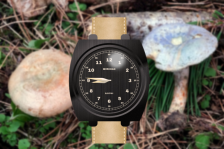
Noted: 8h46
